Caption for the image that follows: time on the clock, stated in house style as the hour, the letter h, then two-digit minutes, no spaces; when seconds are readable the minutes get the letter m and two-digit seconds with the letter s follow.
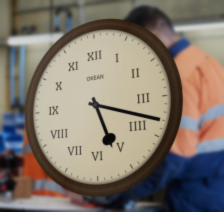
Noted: 5h18
